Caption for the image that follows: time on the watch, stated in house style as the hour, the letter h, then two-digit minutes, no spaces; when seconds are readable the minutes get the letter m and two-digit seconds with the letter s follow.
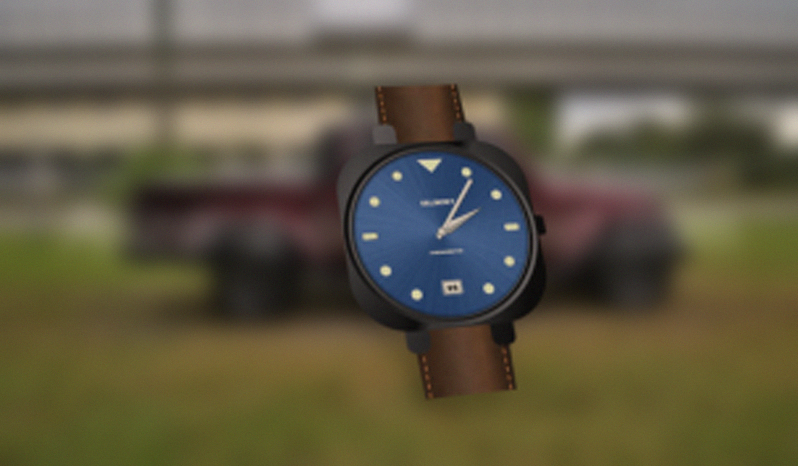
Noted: 2h06
